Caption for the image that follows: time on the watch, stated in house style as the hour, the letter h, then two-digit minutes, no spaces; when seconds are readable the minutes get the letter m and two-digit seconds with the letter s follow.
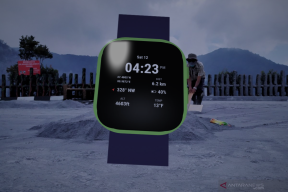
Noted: 4h23
